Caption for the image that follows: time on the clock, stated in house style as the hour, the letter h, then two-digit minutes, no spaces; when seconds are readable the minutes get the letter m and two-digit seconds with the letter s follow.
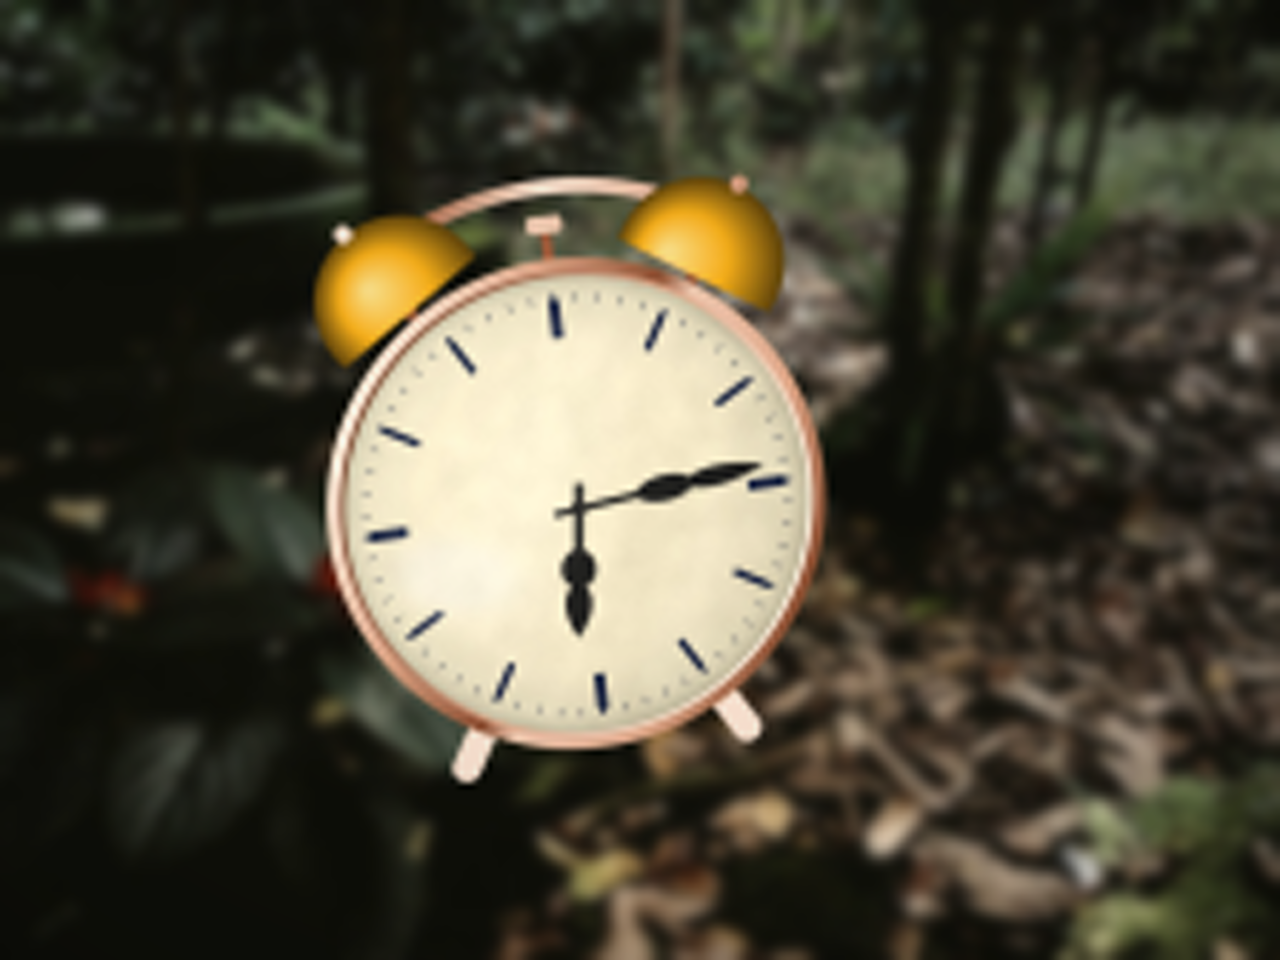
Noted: 6h14
